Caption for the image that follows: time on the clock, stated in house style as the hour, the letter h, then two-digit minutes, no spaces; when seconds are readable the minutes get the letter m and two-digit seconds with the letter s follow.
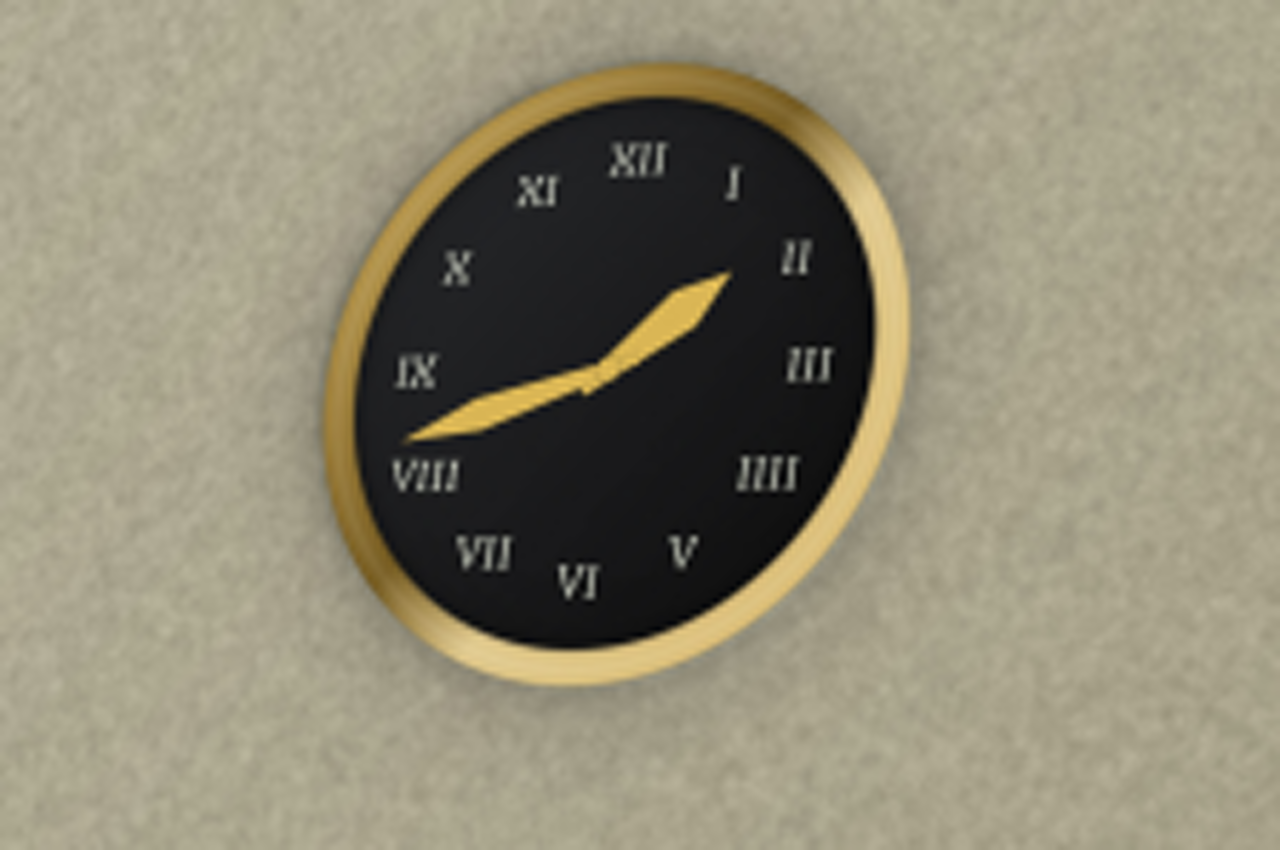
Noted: 1h42
